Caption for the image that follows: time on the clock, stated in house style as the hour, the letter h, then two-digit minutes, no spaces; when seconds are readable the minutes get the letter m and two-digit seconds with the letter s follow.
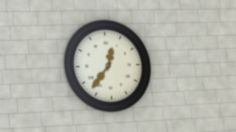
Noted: 12h37
